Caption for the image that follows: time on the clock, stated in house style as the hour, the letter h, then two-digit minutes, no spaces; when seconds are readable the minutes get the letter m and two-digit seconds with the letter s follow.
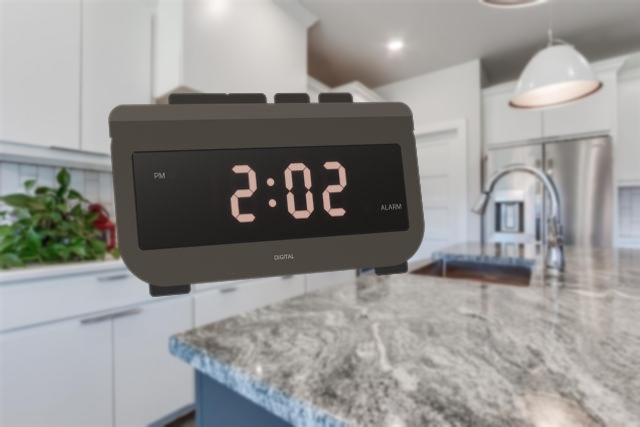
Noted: 2h02
